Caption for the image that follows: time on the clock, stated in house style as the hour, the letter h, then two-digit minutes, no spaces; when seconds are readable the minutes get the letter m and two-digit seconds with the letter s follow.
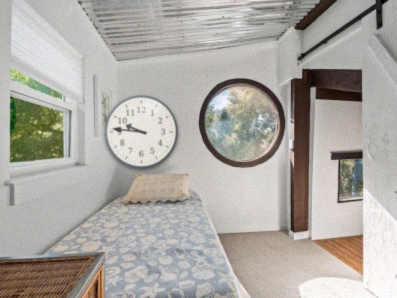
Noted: 9h46
